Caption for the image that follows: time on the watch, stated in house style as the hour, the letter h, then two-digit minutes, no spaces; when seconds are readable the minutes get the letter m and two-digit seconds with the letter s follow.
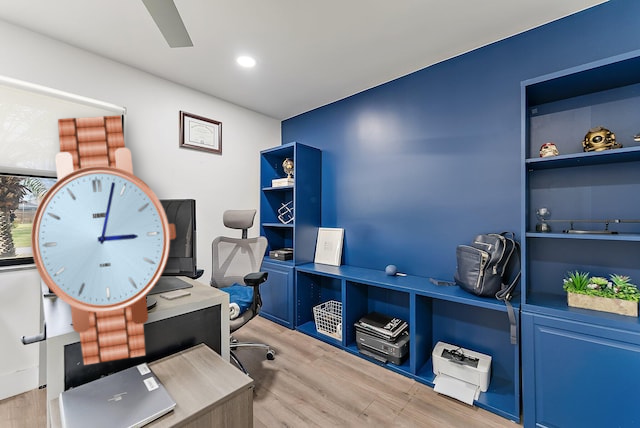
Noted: 3h03
